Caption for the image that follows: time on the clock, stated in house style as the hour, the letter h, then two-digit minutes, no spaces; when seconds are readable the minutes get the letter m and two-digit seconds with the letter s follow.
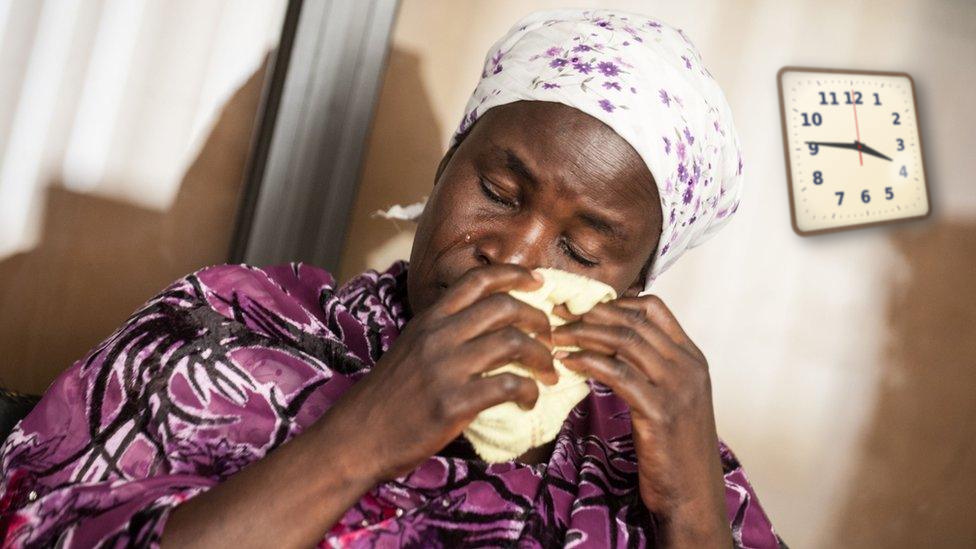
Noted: 3h46m00s
